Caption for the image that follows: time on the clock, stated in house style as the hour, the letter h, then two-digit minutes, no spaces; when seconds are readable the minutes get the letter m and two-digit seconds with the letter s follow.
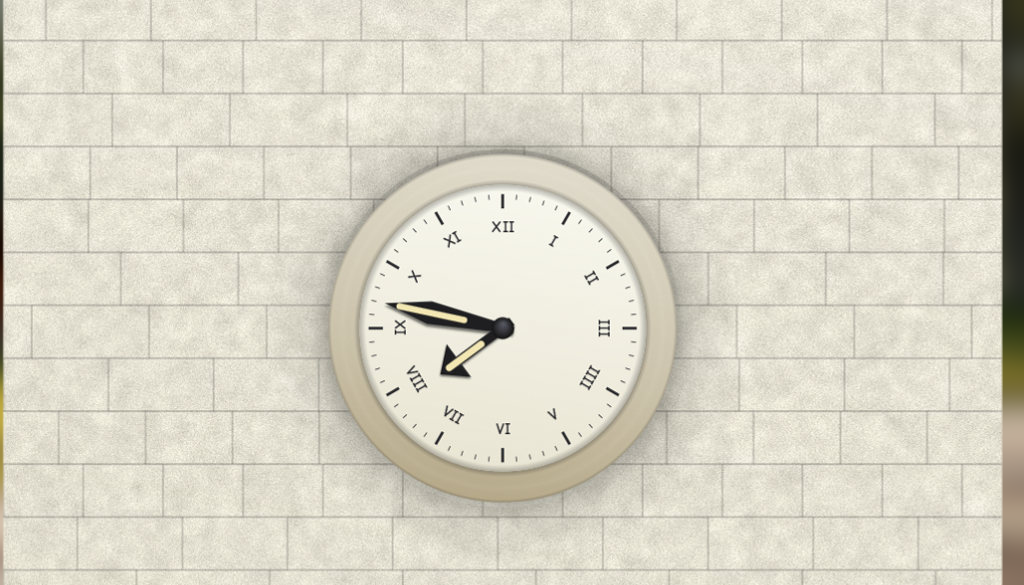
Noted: 7h47
